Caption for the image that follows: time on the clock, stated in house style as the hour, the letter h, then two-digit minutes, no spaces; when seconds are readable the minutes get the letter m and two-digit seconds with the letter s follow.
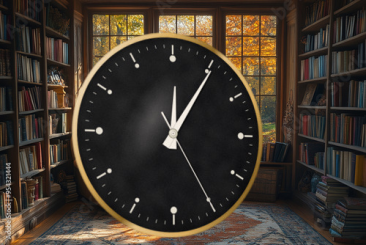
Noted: 12h05m25s
